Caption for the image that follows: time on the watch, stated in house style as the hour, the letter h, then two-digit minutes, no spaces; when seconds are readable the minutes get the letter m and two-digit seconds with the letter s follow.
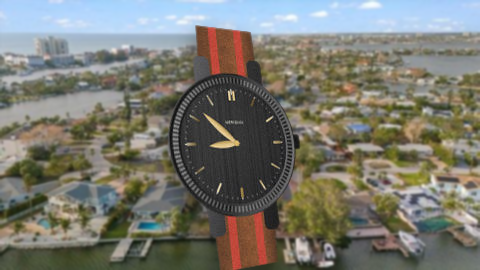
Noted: 8h52
